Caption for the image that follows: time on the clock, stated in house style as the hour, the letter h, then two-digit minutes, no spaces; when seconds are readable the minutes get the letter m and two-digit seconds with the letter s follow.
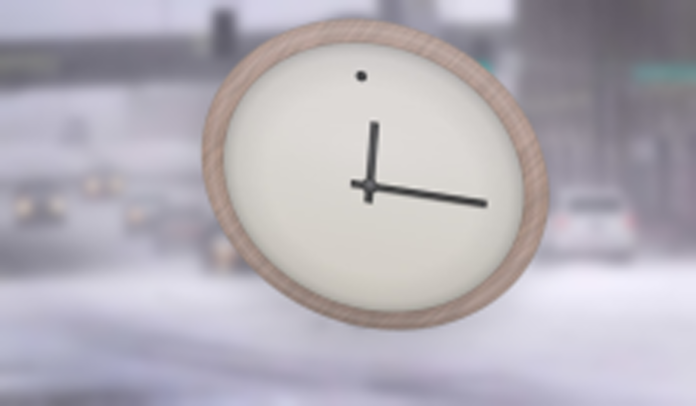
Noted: 12h16
